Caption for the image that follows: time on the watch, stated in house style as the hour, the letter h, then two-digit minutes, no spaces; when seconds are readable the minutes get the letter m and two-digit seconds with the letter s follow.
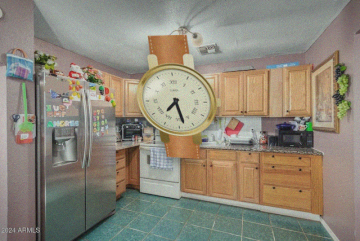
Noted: 7h28
